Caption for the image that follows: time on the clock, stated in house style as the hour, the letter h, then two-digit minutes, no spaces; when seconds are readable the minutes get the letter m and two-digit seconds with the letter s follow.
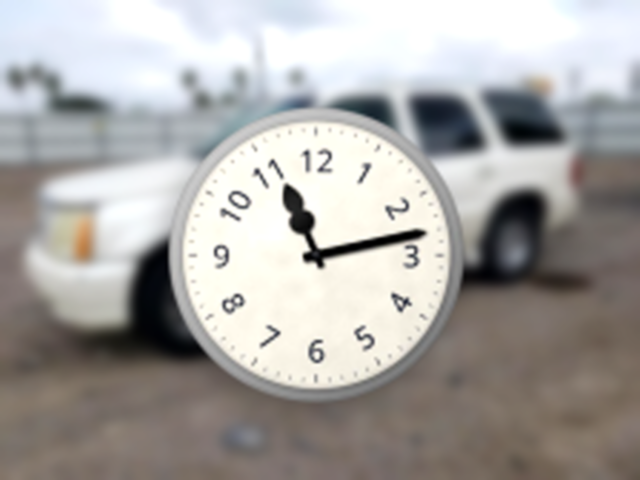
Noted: 11h13
